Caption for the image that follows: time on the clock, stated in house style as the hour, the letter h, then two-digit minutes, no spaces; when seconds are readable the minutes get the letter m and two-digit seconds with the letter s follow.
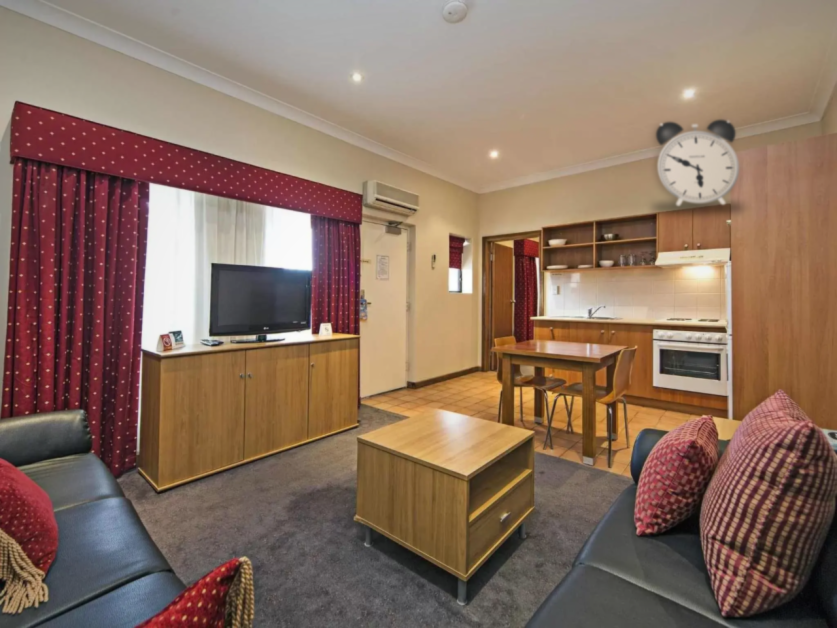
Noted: 5h50
